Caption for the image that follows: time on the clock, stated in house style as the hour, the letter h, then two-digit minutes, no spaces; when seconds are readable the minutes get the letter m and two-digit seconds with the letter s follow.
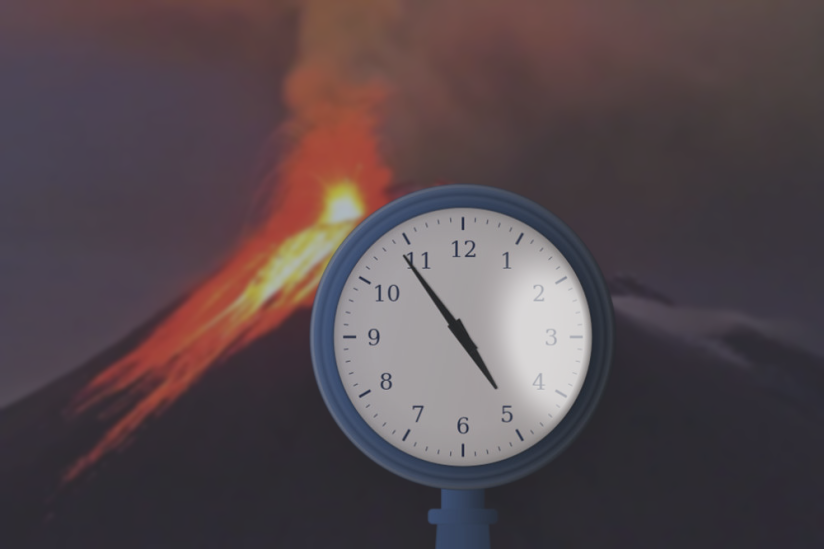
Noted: 4h54
